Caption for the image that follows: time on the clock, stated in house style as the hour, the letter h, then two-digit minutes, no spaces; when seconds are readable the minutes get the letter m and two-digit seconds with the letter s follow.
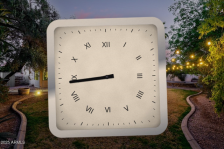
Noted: 8h44
